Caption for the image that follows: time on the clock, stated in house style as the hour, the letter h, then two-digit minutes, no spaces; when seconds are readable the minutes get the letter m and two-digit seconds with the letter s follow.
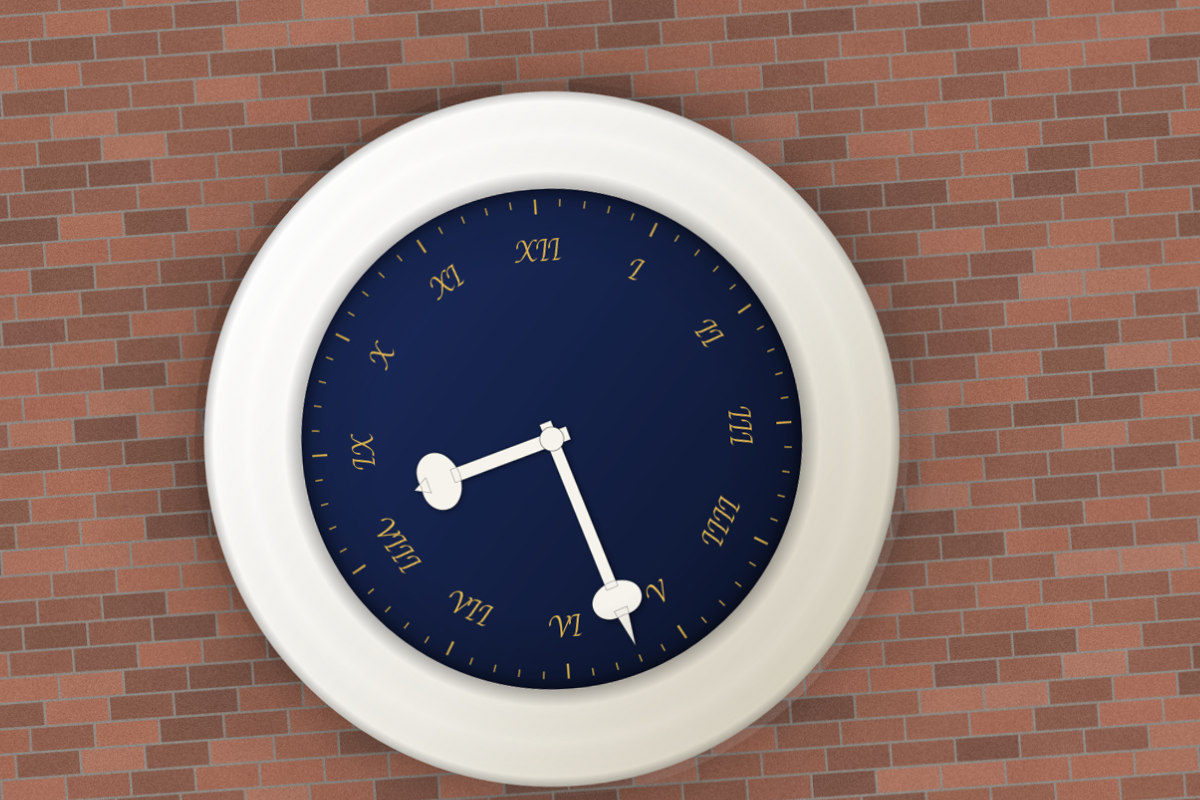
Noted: 8h27
